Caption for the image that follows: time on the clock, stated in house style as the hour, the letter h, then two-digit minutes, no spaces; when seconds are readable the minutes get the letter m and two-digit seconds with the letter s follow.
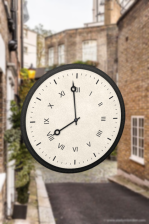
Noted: 7h59
